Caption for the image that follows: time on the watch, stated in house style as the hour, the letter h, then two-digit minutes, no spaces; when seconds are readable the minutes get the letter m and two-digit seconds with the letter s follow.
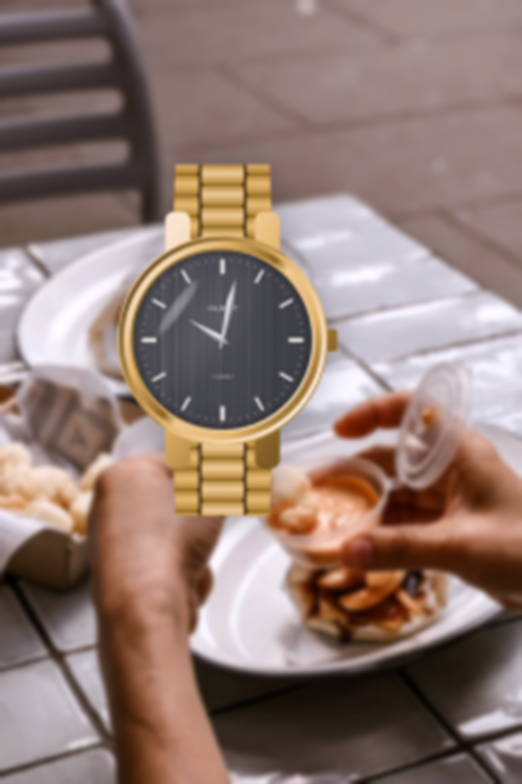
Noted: 10h02
